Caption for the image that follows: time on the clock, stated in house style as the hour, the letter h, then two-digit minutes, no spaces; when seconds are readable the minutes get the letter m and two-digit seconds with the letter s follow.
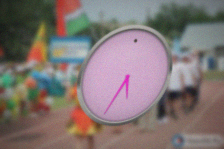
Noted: 5h34
